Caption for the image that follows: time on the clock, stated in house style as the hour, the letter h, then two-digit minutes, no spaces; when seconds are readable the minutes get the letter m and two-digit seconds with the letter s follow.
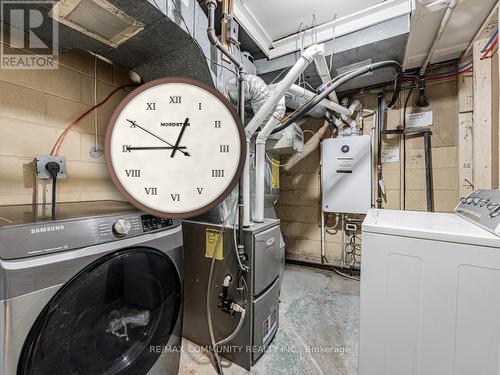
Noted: 12h44m50s
